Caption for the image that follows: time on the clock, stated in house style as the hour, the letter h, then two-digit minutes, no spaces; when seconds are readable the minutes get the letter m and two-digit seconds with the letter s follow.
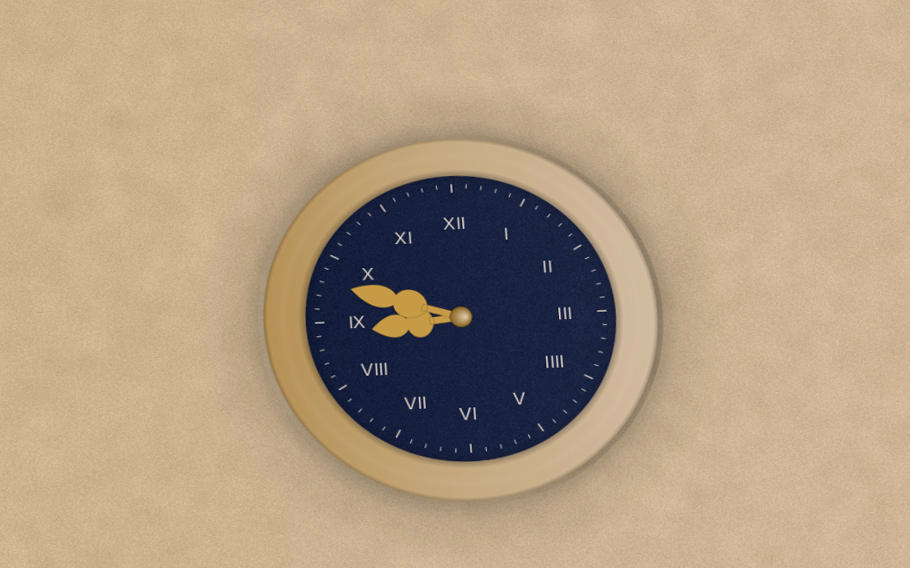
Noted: 8h48
